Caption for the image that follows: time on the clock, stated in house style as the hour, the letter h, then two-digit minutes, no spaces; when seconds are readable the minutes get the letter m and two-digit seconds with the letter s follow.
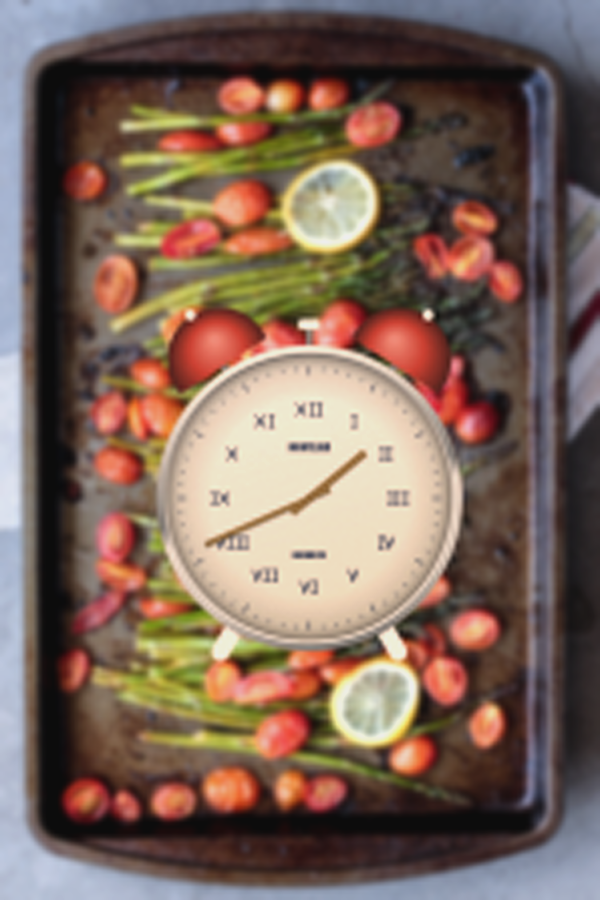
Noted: 1h41
